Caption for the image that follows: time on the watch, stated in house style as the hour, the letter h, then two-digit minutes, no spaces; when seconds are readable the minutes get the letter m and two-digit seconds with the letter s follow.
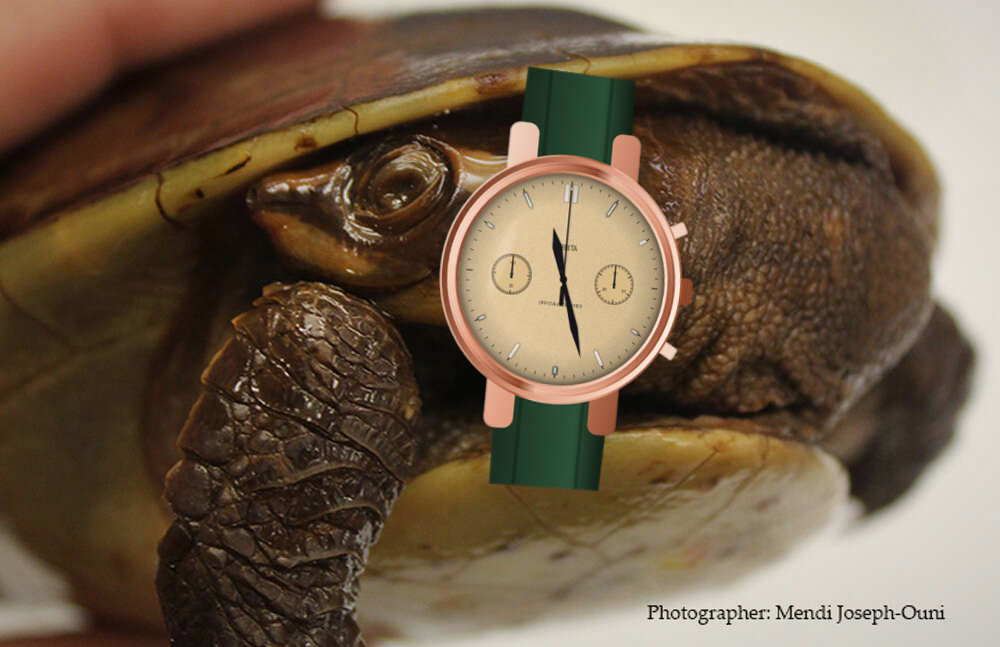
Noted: 11h27
